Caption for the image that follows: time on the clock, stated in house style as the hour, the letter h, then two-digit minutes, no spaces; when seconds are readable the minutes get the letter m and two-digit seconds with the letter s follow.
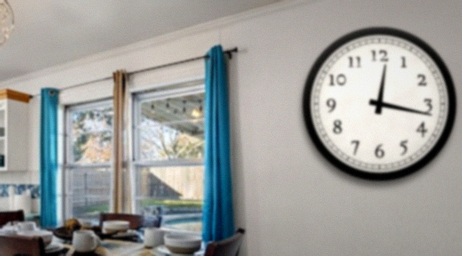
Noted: 12h17
